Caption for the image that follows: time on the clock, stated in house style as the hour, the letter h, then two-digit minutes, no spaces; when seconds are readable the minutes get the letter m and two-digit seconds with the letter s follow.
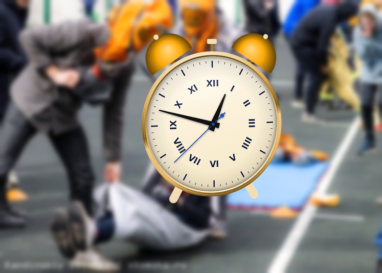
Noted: 12h47m38s
